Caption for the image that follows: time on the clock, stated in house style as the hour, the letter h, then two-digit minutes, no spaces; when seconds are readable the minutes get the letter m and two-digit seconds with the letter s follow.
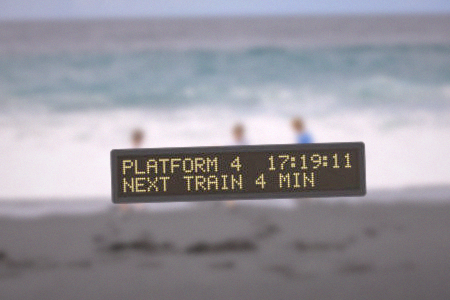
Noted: 17h19m11s
